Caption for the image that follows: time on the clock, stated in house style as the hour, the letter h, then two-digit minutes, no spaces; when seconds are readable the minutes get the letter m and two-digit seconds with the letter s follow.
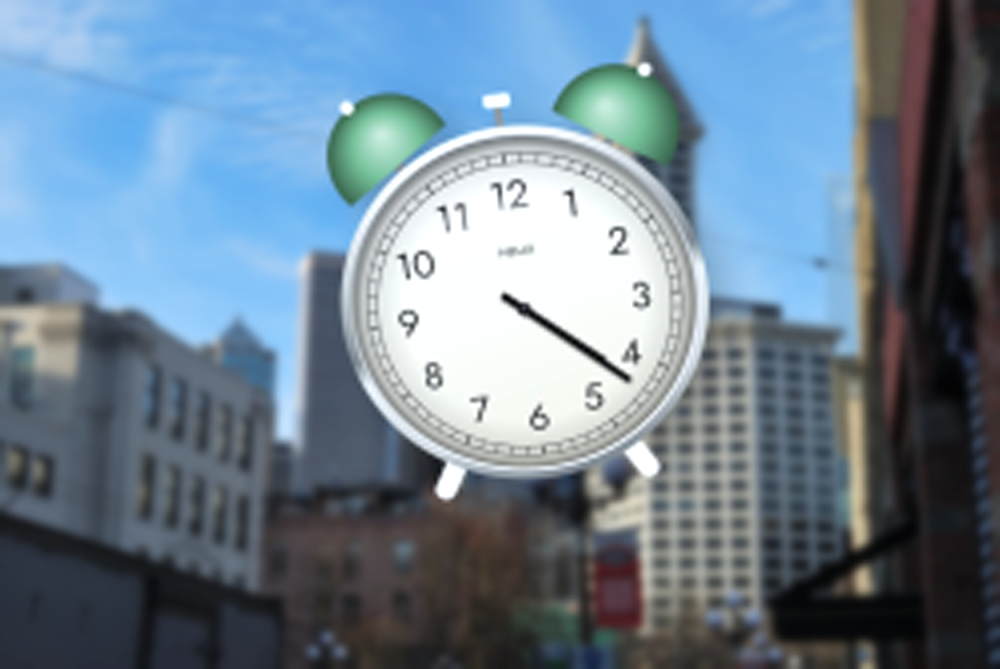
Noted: 4h22
